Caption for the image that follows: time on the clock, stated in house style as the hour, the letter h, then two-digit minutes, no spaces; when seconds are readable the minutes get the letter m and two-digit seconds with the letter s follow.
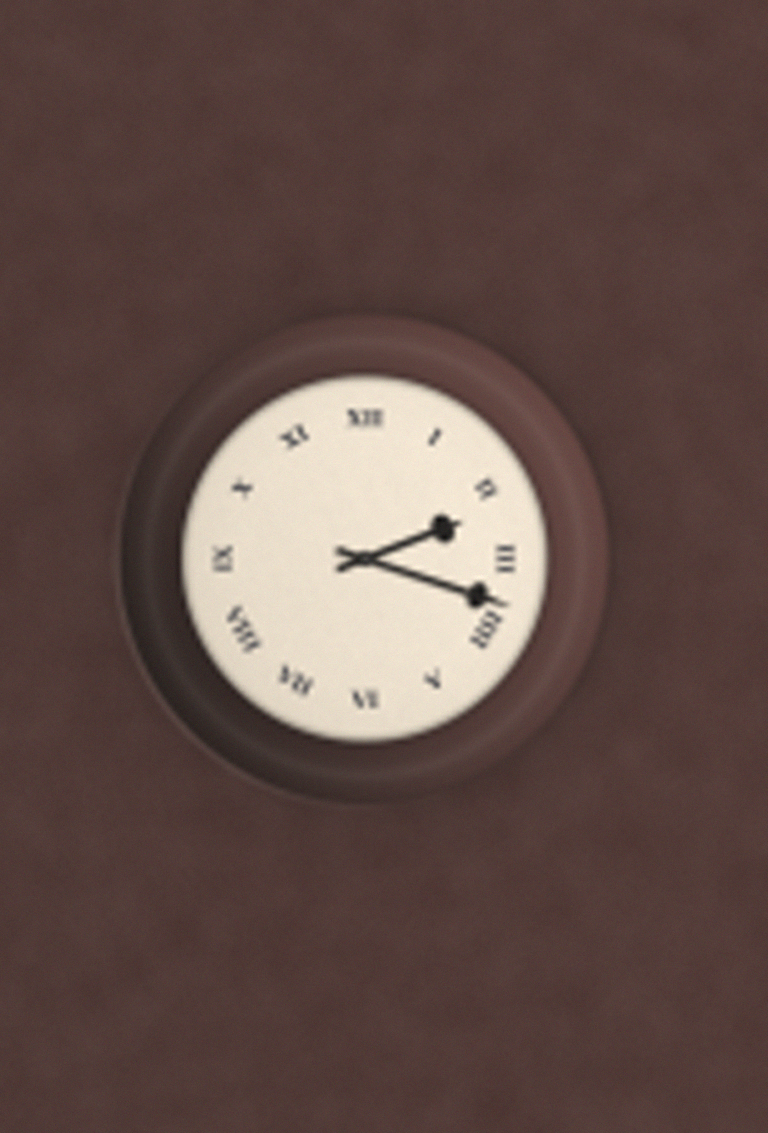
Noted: 2h18
